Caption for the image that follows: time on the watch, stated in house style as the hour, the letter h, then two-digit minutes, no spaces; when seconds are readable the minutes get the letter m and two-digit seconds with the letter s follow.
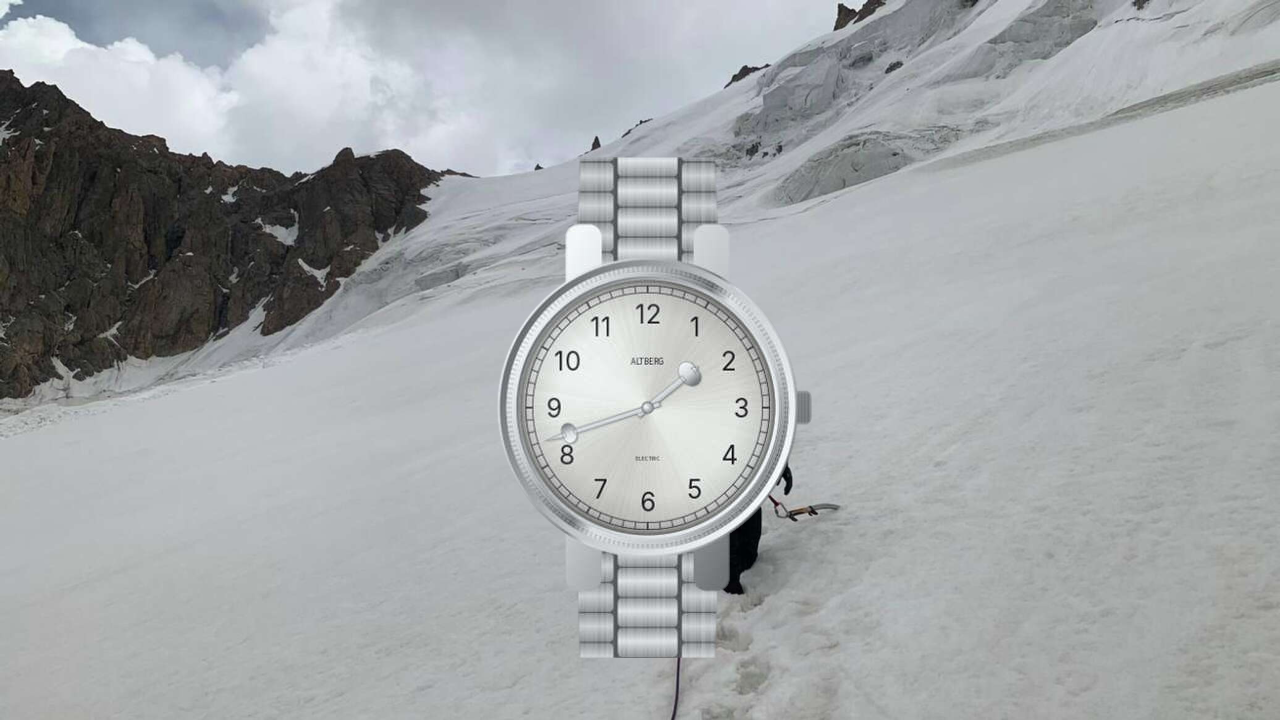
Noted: 1h42
